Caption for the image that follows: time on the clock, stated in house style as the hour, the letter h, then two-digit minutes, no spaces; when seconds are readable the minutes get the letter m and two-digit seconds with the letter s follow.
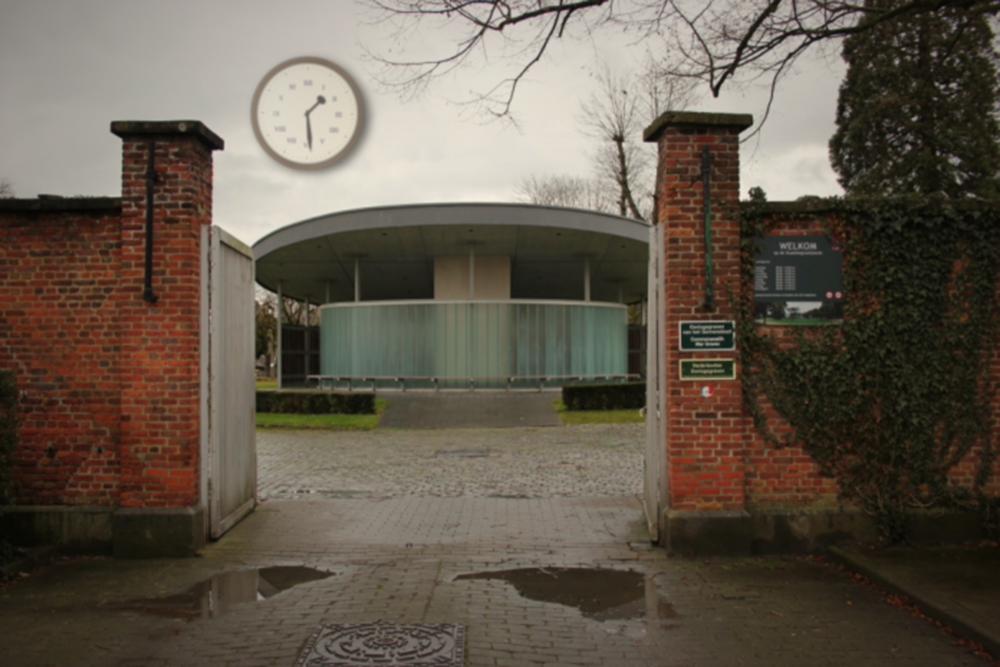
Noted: 1h29
